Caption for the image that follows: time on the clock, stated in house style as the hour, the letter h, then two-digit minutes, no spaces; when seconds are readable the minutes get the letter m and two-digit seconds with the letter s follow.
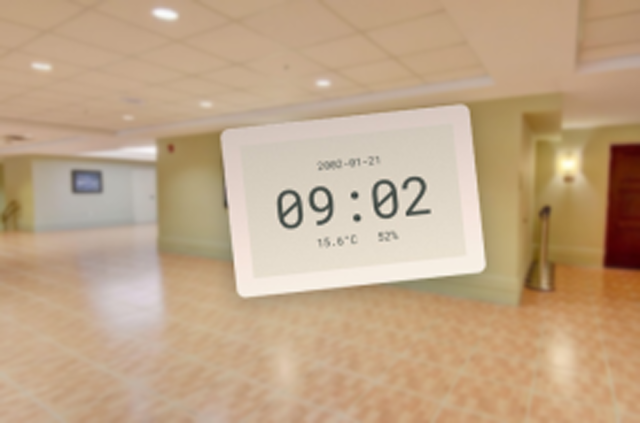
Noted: 9h02
